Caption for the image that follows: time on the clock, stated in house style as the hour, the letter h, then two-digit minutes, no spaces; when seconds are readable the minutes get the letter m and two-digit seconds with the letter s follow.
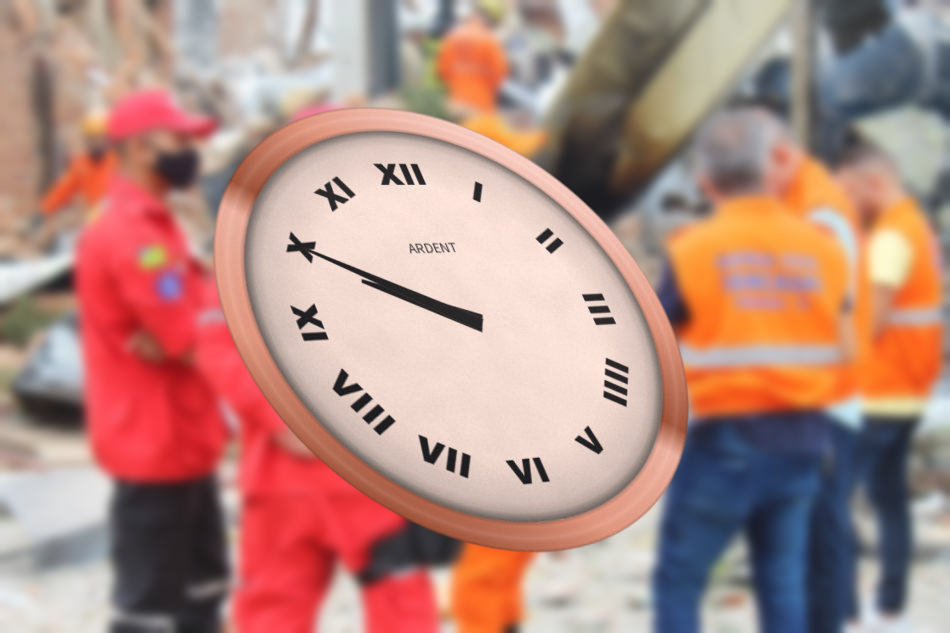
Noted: 9h50
